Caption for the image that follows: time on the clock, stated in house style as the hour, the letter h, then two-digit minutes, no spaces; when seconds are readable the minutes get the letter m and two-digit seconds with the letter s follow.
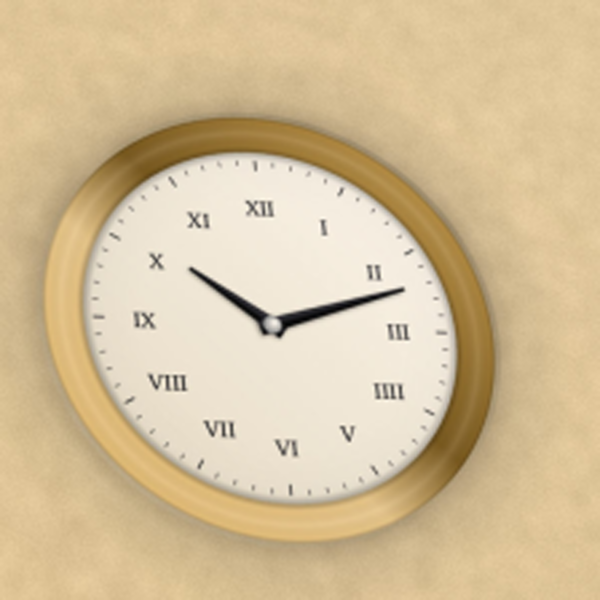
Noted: 10h12
